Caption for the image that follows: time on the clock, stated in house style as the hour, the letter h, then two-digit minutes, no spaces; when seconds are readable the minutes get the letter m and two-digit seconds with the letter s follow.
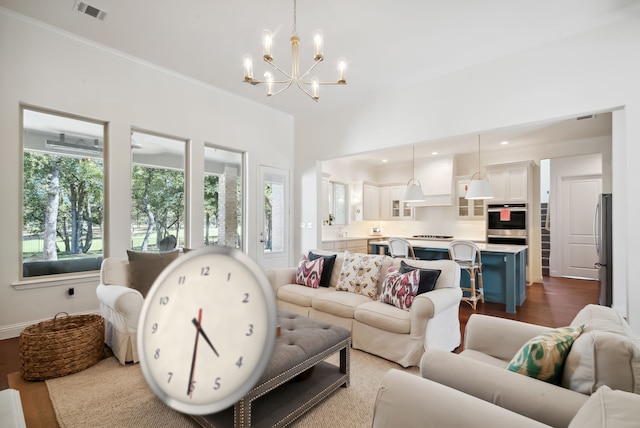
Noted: 4h30m30s
